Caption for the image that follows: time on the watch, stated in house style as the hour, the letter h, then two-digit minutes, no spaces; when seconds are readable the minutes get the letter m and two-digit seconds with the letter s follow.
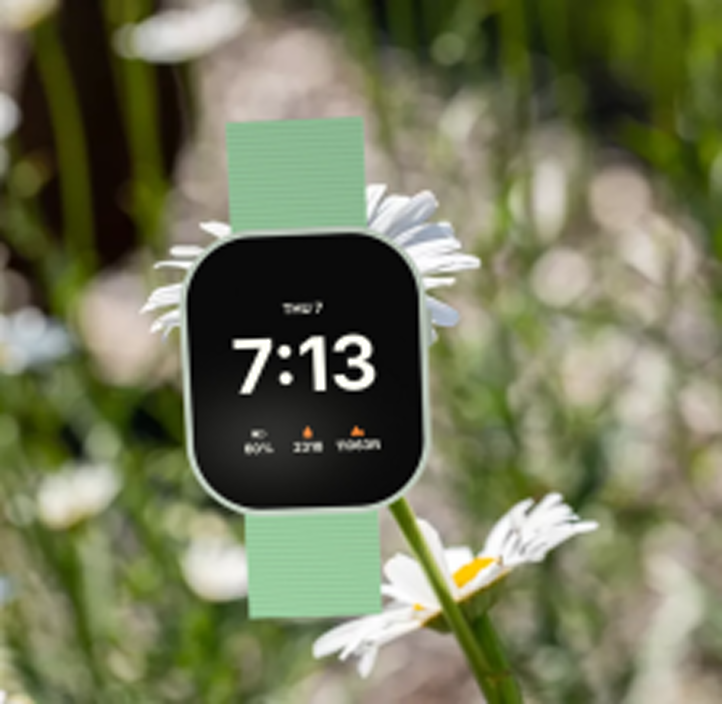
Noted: 7h13
